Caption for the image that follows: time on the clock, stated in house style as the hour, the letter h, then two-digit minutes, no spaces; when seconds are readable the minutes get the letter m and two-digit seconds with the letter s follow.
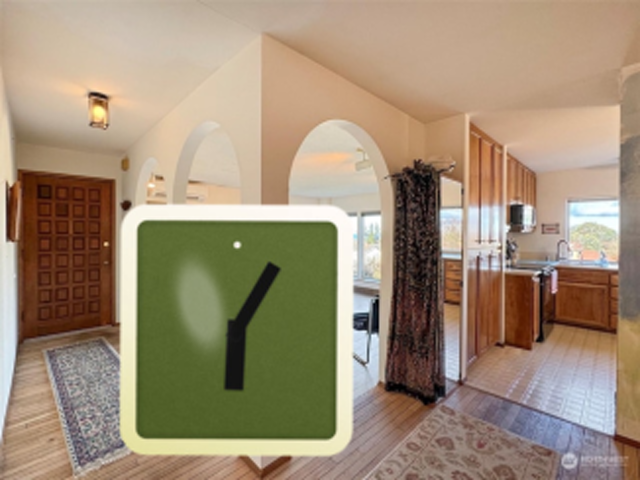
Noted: 6h05
